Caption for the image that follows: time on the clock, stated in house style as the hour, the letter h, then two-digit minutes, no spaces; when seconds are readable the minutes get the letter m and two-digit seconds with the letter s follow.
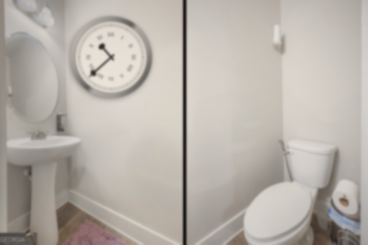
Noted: 10h38
